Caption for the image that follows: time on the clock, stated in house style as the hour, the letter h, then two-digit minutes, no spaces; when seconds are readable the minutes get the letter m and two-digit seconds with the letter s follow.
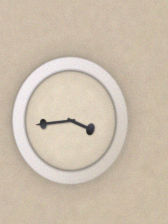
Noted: 3h44
